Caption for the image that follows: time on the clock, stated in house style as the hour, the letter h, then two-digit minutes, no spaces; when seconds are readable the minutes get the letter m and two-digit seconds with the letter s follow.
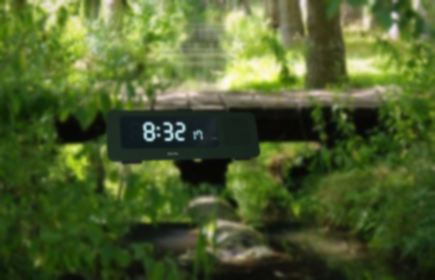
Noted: 8h32
